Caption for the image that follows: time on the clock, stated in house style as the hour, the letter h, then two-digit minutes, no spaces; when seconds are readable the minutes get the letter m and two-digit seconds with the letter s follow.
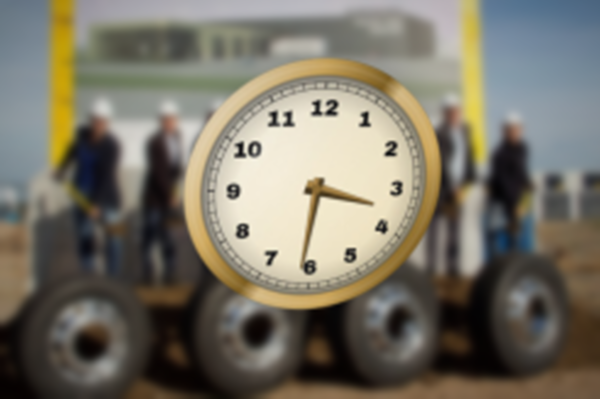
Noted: 3h31
